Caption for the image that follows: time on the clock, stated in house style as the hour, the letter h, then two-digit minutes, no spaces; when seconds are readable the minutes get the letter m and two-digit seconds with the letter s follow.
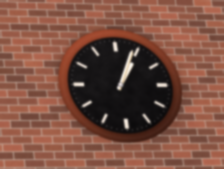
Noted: 1h04
